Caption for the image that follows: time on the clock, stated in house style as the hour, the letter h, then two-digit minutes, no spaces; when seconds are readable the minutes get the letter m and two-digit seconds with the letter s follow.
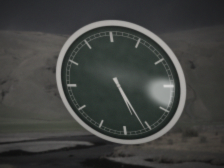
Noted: 5h26
